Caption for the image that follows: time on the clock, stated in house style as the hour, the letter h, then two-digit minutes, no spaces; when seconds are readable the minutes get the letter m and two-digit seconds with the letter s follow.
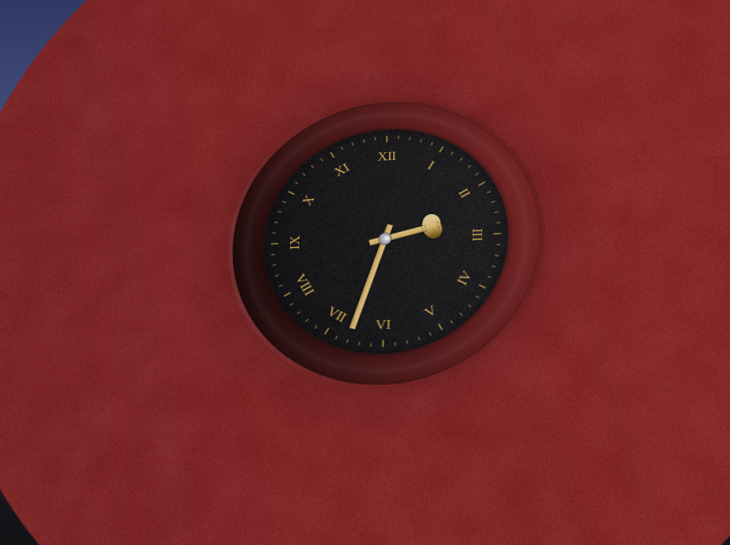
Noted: 2h33
